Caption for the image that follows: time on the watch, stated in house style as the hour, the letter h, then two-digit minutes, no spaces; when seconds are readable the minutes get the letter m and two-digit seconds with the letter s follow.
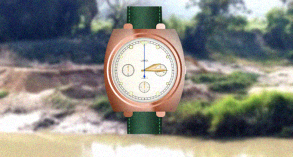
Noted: 2h15
